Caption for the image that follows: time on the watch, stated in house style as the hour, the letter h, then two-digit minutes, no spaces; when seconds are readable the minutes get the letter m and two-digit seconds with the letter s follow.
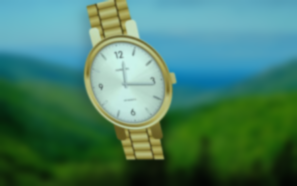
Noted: 12h16
